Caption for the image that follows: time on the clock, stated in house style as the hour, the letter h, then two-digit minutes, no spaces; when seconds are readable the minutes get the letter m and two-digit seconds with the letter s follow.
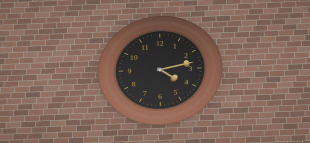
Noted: 4h13
